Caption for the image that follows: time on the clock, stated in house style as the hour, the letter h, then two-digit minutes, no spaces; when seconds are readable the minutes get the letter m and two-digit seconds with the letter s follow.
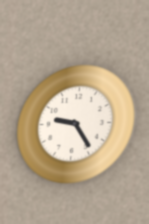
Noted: 9h24
